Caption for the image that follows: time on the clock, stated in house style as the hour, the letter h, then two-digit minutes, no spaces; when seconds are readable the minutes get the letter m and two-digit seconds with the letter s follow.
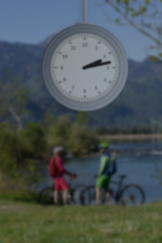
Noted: 2h13
